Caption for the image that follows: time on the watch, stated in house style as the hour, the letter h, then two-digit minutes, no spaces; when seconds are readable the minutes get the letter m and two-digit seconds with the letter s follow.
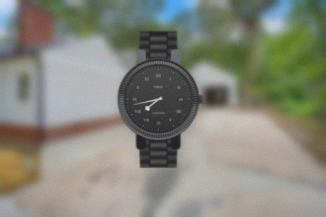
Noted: 7h43
